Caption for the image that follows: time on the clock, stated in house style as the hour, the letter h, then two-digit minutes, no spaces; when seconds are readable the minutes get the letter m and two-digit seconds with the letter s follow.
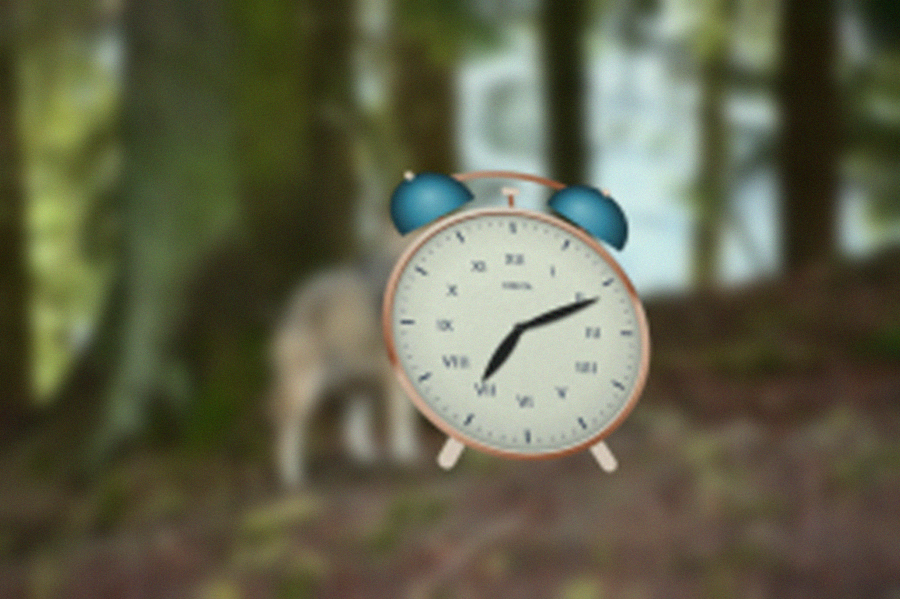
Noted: 7h11
